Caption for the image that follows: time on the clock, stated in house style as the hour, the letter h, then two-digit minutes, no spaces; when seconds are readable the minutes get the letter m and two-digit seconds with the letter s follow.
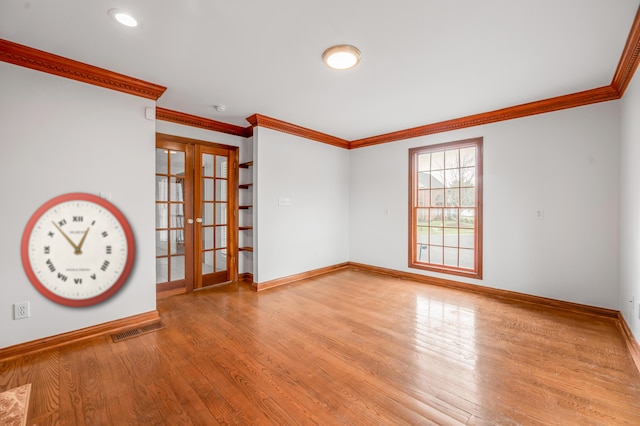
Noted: 12h53
